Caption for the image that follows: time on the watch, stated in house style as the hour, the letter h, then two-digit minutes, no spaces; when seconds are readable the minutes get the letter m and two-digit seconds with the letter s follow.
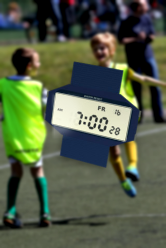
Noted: 7h00m28s
